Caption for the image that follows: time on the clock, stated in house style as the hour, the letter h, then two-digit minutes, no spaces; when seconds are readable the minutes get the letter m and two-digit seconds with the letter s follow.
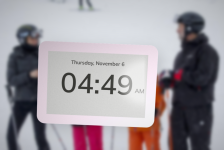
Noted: 4h49
